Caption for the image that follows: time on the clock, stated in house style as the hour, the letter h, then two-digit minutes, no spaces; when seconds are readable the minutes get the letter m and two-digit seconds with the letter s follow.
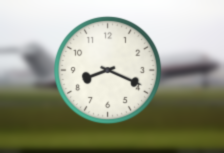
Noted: 8h19
